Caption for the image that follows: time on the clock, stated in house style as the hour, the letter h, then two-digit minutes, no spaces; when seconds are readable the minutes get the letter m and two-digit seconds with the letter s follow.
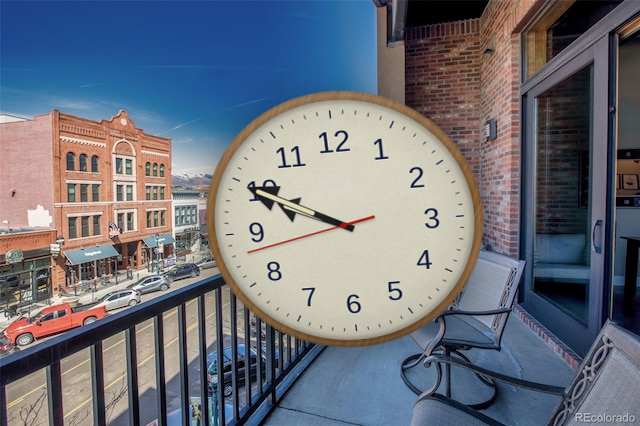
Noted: 9h49m43s
